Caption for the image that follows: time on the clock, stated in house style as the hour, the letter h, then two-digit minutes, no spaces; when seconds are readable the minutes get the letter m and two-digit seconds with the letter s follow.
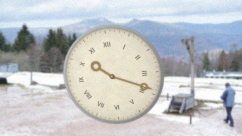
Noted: 10h19
